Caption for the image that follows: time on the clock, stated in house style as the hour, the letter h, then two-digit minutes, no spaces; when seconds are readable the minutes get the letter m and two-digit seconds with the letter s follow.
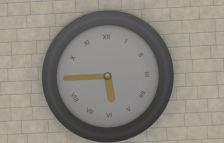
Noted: 5h45
